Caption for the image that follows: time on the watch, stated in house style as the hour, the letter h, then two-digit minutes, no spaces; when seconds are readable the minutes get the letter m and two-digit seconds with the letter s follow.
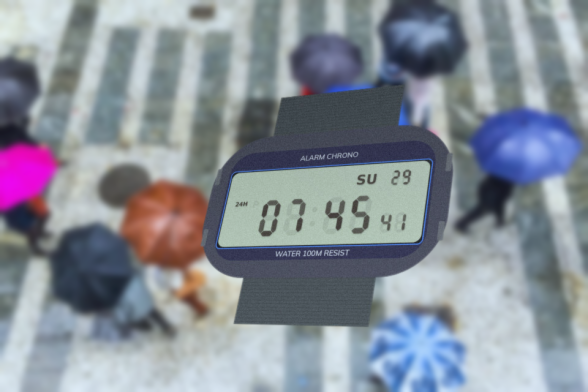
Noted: 7h45m41s
